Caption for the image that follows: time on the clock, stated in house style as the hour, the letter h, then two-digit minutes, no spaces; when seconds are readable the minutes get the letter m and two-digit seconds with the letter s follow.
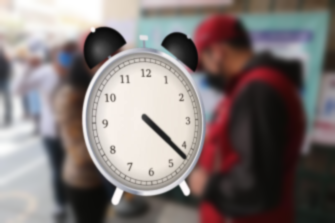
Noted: 4h22
